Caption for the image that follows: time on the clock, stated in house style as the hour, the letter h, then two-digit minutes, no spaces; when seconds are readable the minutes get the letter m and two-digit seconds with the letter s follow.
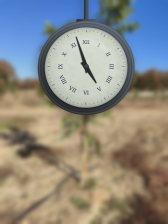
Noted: 4h57
